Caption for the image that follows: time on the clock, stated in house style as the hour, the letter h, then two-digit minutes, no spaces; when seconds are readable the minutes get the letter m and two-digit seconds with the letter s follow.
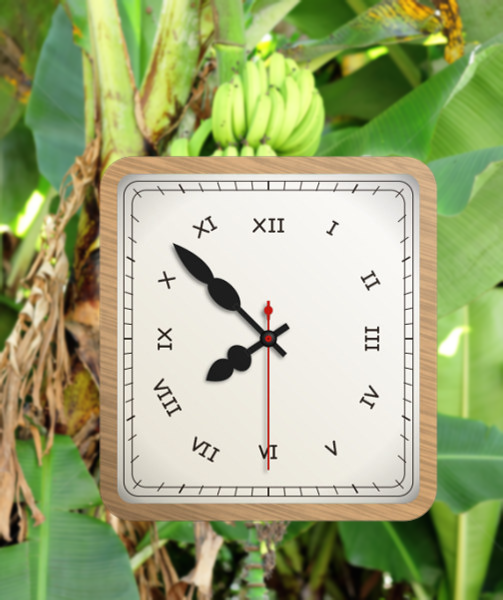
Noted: 7h52m30s
